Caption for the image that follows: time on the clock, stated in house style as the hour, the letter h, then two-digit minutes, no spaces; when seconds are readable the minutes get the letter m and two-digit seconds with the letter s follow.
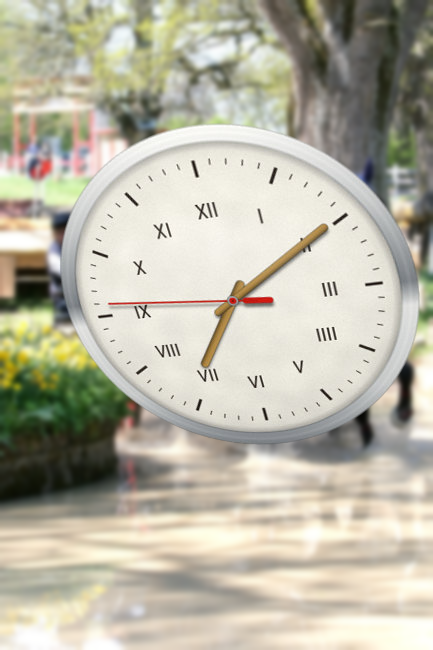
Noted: 7h09m46s
